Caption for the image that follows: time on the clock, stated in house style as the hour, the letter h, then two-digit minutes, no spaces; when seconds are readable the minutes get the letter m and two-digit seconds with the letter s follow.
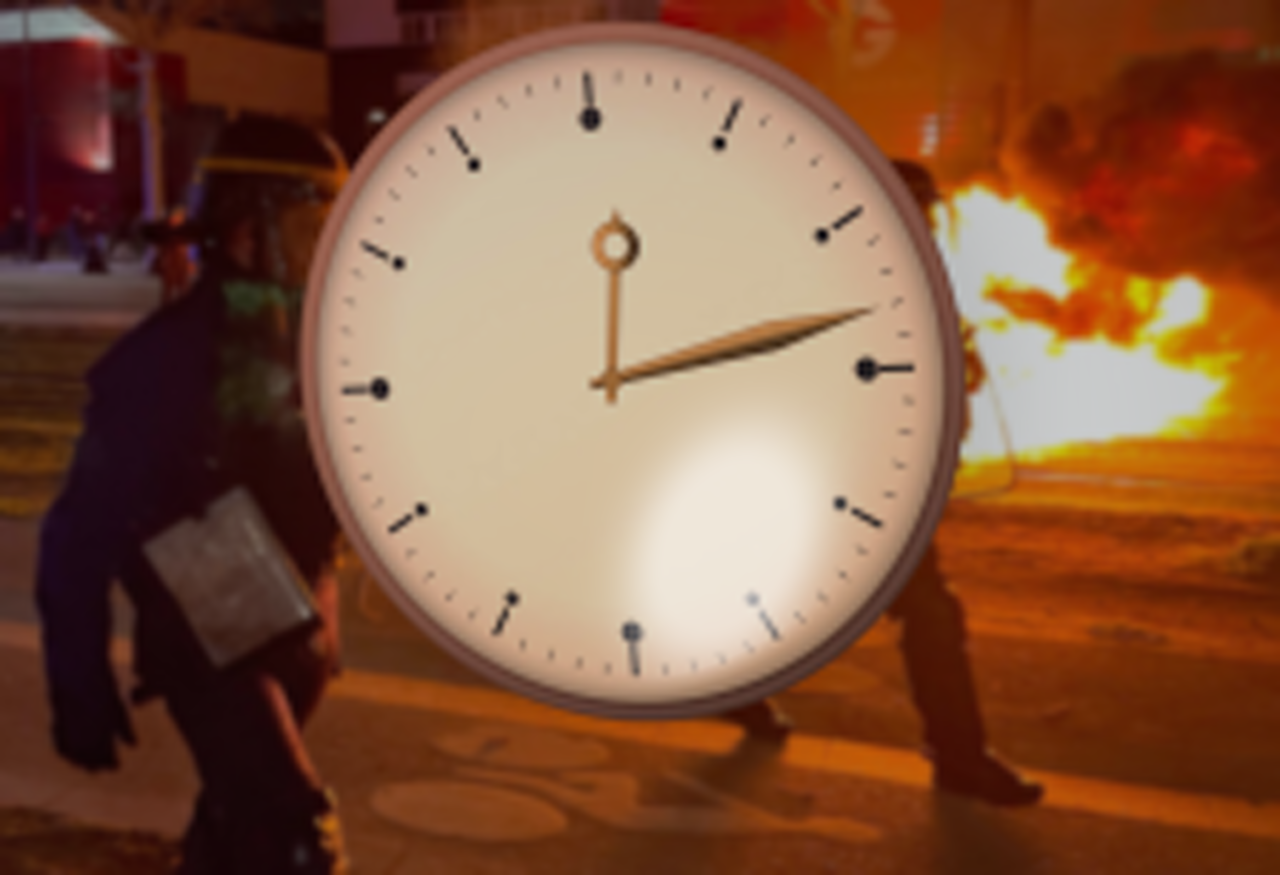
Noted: 12h13
